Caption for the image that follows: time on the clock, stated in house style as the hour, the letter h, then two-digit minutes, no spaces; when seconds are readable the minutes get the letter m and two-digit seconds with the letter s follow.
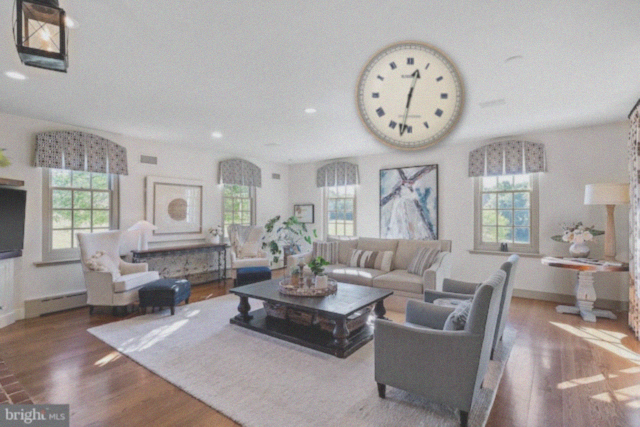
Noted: 12h32
